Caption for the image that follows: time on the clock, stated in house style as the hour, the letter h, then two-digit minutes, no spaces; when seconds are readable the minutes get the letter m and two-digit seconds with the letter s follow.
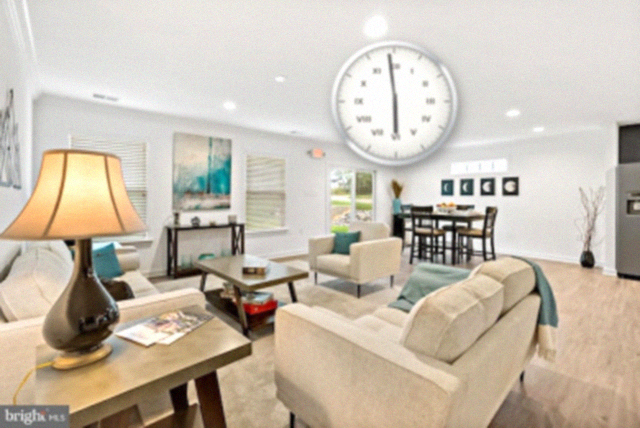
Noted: 5h59
